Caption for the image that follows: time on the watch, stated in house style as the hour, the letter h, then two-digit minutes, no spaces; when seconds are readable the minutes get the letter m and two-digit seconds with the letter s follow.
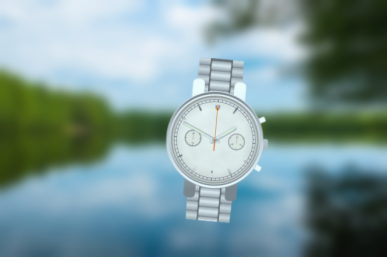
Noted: 1h49
